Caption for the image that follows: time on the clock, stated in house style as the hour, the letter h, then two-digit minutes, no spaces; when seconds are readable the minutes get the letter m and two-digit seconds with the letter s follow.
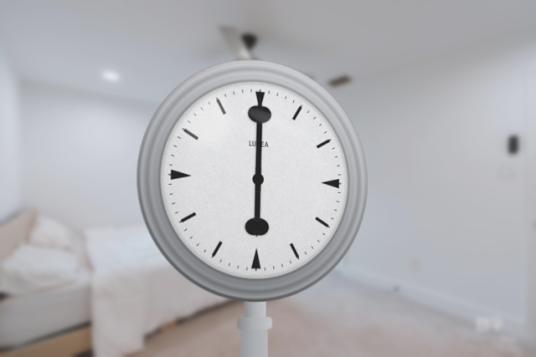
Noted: 6h00
